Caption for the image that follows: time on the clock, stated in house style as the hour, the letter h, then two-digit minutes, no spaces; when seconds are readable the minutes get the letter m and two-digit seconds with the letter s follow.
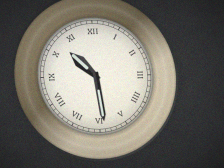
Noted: 10h29
